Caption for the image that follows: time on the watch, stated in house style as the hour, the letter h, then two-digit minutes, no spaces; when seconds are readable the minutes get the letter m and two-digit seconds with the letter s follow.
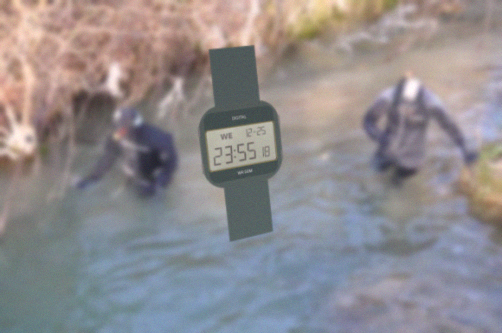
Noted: 23h55m18s
